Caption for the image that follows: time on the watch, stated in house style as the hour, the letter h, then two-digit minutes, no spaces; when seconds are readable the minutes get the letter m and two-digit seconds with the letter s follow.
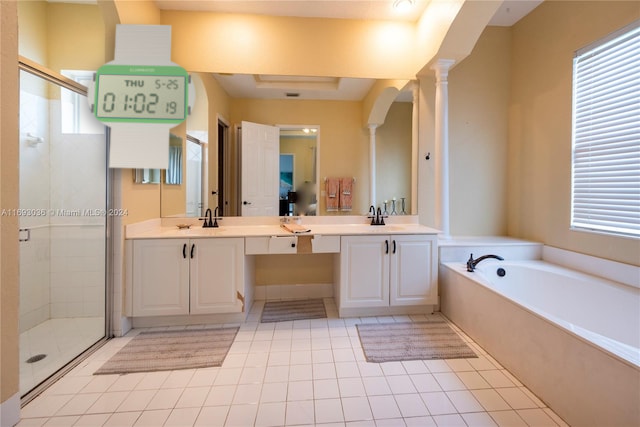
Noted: 1h02m19s
